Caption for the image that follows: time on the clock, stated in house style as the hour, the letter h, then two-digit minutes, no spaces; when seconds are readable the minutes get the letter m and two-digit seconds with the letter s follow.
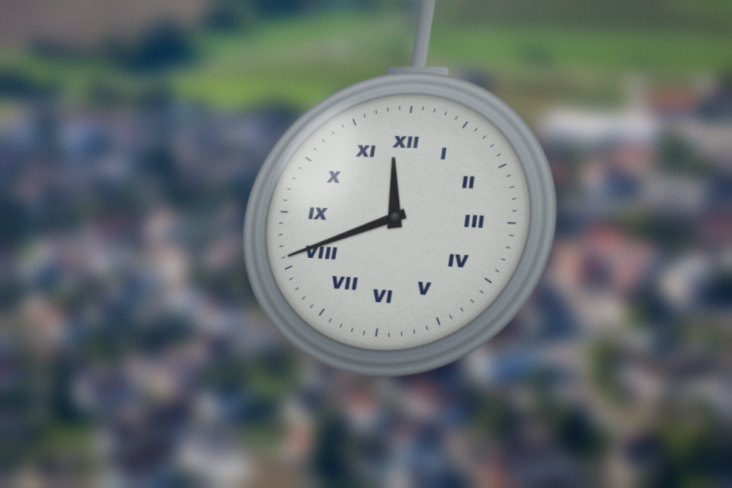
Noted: 11h41
